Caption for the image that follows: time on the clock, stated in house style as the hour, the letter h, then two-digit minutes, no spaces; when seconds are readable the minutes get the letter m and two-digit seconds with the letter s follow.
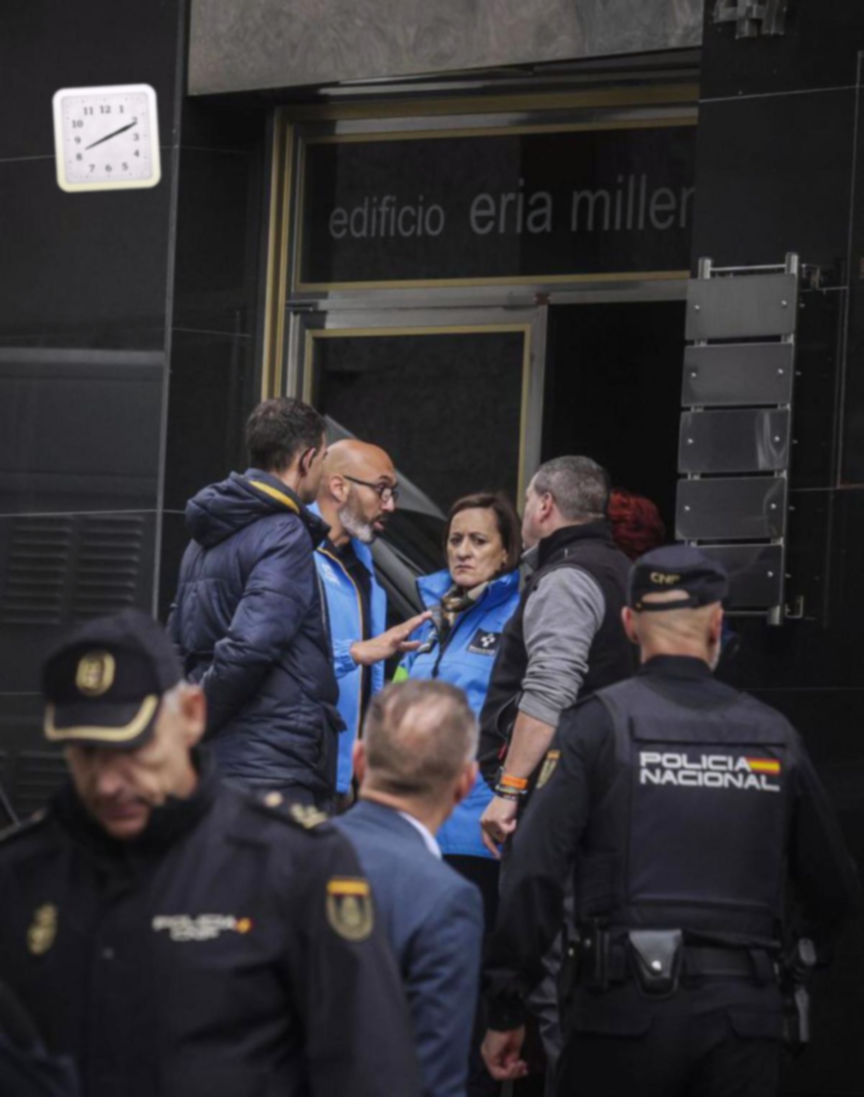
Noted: 8h11
